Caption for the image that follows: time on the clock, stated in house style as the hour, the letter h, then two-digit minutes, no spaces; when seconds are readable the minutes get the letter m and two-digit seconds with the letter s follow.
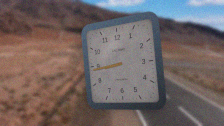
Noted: 8h44
